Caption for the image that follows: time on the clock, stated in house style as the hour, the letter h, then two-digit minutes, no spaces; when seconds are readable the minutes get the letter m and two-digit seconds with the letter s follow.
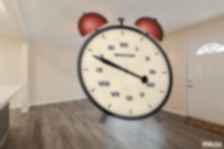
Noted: 3h49
